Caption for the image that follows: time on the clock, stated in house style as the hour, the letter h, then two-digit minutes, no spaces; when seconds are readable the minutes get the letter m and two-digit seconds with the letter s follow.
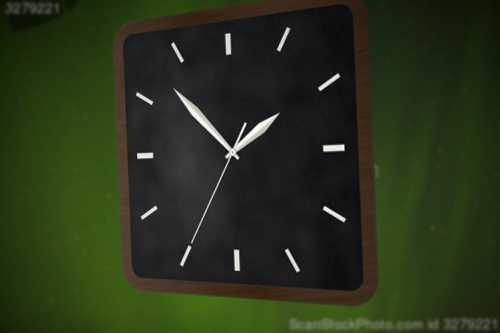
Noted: 1h52m35s
